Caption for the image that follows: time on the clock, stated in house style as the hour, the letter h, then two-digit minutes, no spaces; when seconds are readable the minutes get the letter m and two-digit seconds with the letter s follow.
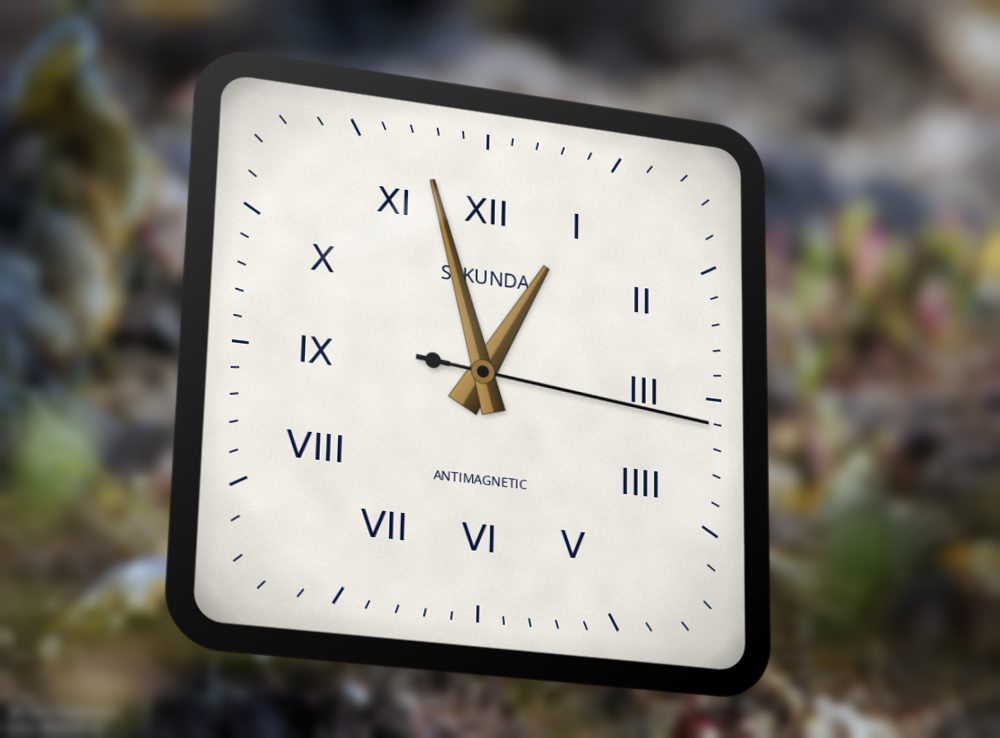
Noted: 12h57m16s
